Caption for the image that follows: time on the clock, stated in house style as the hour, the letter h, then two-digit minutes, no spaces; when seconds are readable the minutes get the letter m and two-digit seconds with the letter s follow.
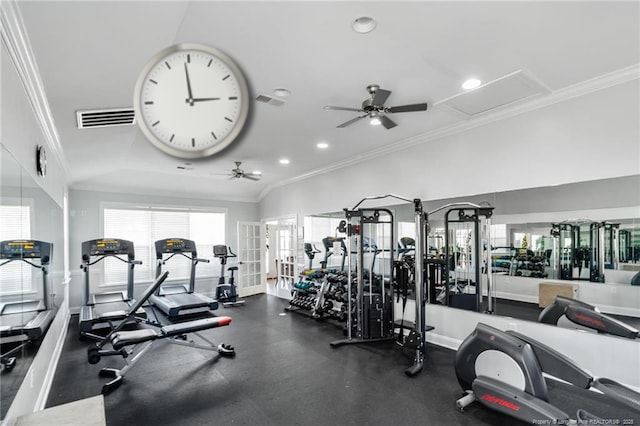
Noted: 2h59
